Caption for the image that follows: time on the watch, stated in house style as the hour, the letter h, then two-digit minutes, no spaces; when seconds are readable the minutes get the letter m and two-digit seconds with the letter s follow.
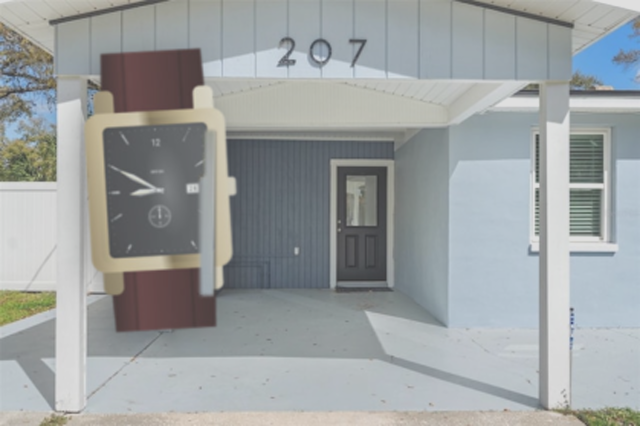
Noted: 8h50
